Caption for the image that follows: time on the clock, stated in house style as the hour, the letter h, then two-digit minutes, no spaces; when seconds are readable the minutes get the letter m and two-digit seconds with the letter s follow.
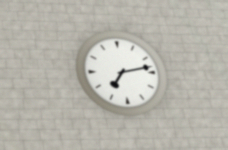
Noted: 7h13
